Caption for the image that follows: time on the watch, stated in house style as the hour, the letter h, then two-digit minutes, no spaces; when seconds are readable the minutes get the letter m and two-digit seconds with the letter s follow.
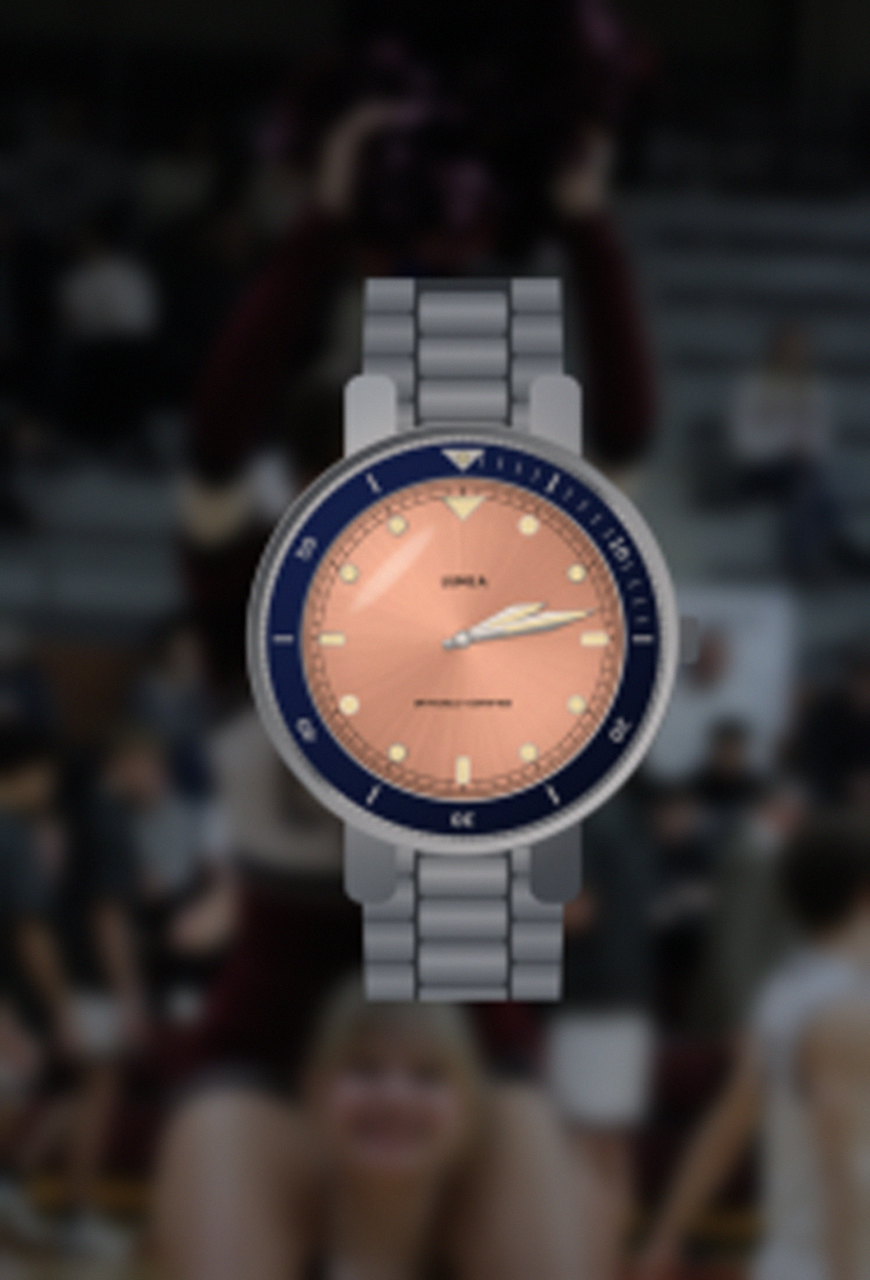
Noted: 2h13
